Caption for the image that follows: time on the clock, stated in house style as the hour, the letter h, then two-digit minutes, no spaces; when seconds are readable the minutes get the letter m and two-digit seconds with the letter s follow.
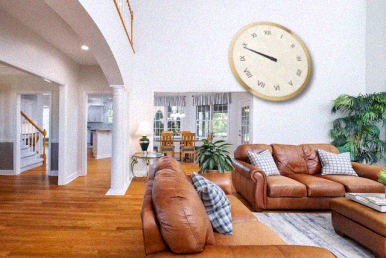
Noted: 9h49
